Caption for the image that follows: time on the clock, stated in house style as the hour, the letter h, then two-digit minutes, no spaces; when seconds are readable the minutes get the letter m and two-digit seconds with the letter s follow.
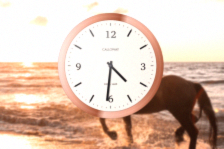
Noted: 4h31
